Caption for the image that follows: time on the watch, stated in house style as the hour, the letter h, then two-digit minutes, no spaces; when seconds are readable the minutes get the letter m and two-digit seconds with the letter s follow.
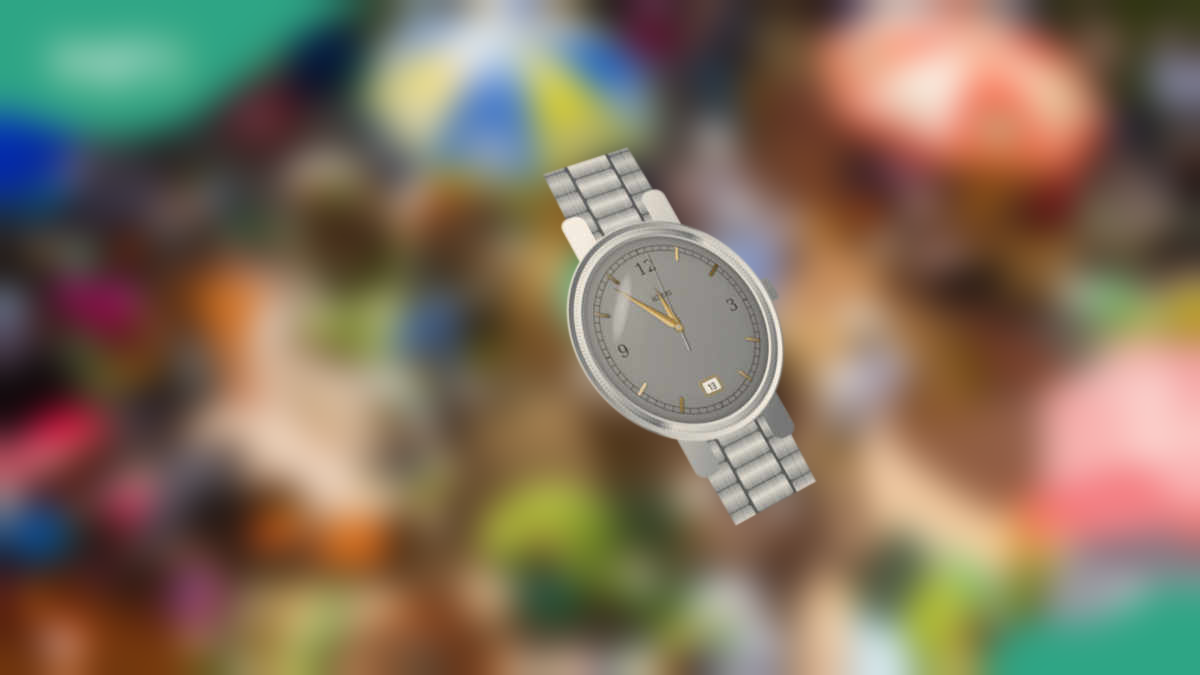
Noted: 11h54m01s
